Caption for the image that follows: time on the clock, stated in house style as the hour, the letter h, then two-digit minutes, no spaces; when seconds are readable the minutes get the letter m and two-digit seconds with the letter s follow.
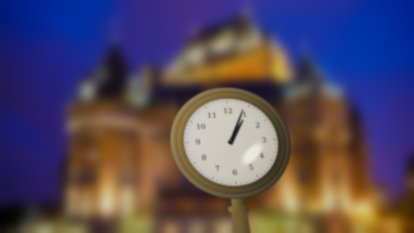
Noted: 1h04
